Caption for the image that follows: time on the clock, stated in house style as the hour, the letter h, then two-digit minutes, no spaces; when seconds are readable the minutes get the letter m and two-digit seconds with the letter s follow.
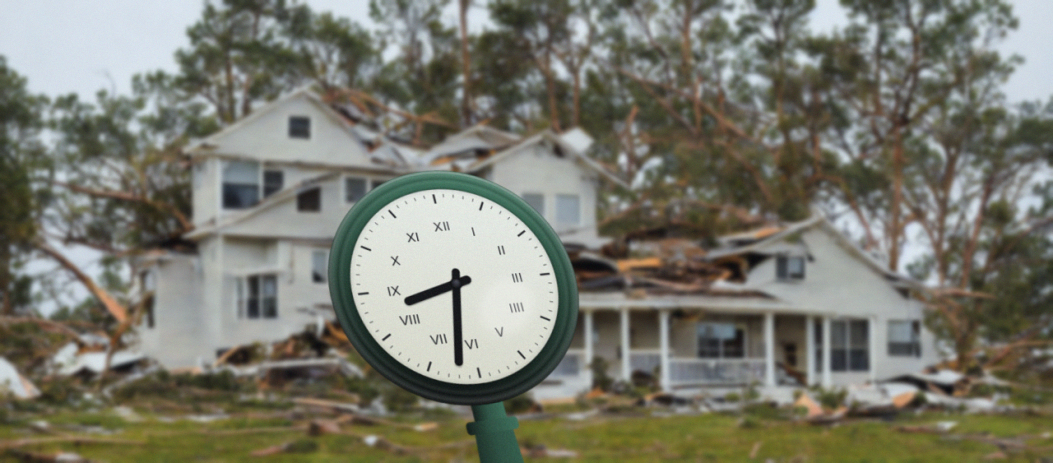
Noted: 8h32
